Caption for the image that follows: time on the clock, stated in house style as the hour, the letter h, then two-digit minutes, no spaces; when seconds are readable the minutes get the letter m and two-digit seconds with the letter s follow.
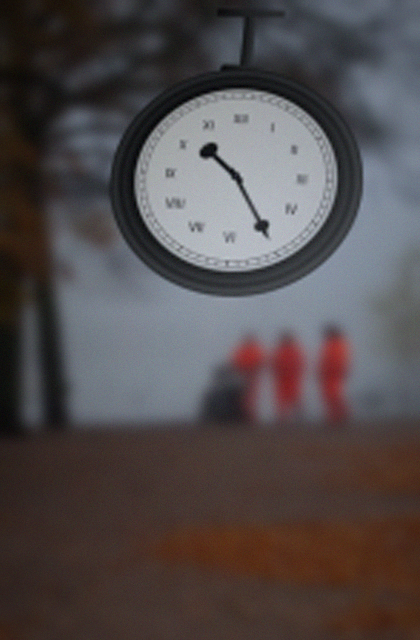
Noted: 10h25
